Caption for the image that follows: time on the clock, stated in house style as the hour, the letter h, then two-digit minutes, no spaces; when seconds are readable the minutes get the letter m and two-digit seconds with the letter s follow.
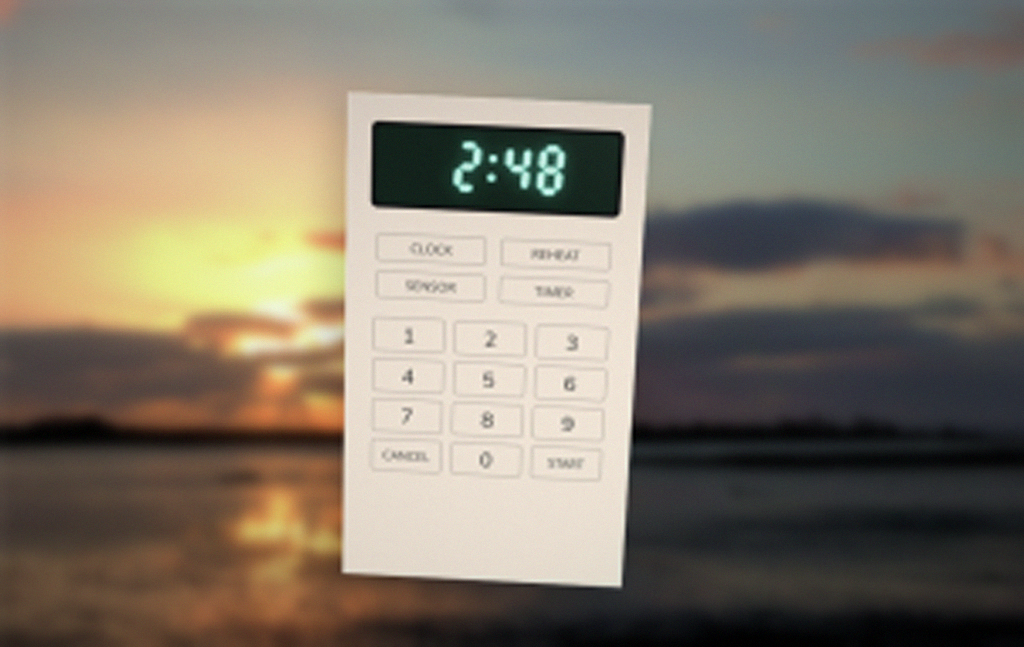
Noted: 2h48
